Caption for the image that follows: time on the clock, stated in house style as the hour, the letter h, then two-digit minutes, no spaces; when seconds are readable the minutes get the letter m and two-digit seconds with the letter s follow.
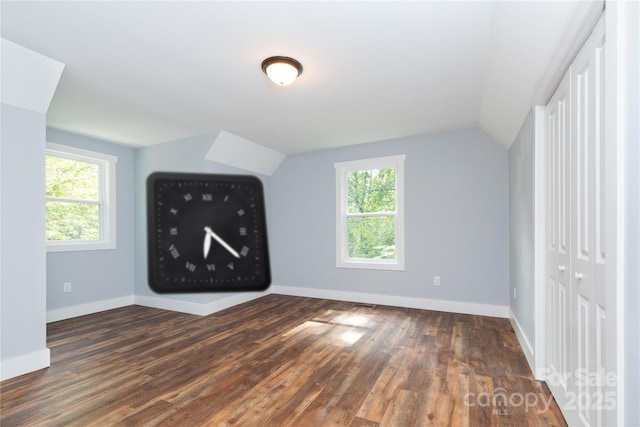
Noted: 6h22
